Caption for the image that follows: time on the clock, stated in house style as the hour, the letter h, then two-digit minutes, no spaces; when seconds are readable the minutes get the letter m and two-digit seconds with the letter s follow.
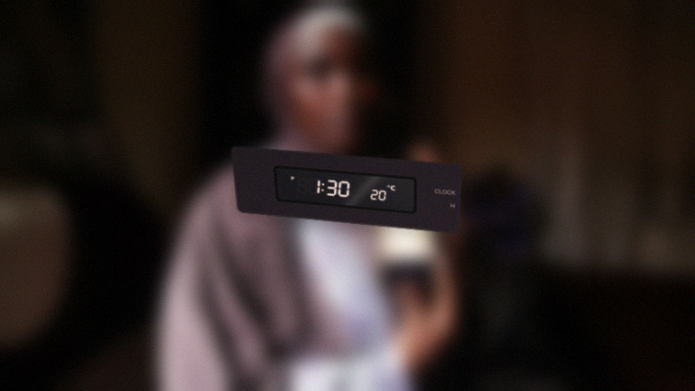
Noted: 1h30
